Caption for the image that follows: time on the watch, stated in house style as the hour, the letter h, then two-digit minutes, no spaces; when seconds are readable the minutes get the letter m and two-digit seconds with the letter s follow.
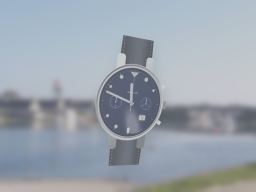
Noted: 11h48
